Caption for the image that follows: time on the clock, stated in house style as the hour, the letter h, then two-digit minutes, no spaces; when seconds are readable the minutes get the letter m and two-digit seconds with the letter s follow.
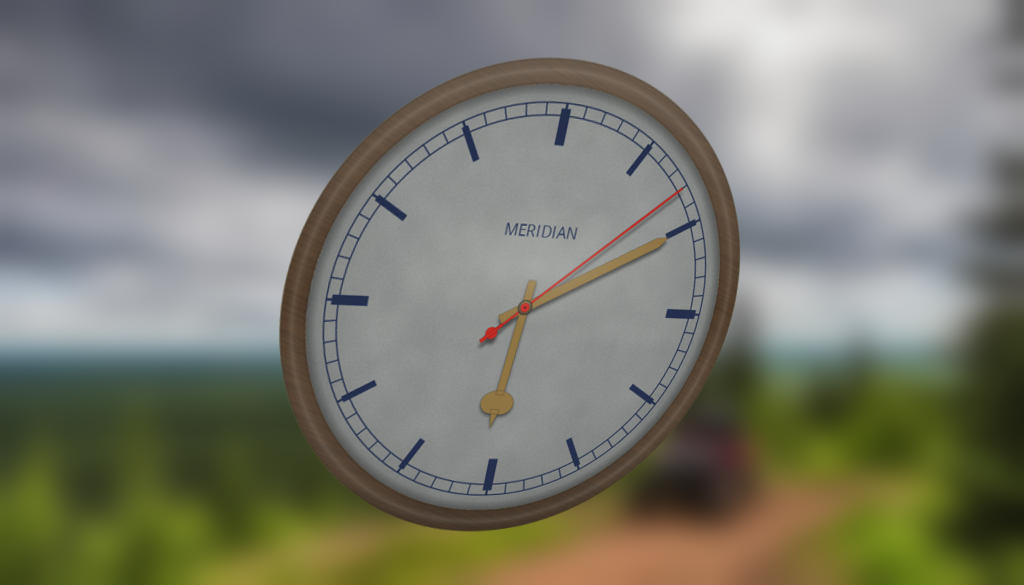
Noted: 6h10m08s
